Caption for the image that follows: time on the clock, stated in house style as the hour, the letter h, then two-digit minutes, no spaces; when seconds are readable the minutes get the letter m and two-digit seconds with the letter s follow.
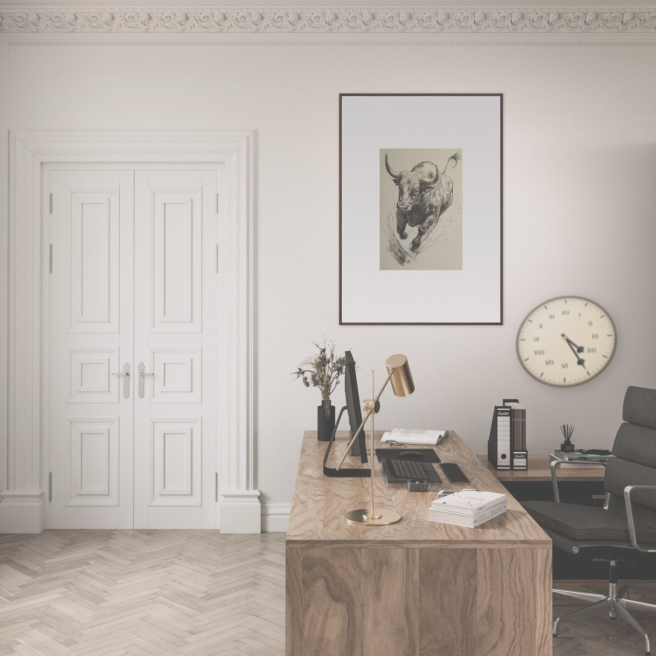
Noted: 4h25
